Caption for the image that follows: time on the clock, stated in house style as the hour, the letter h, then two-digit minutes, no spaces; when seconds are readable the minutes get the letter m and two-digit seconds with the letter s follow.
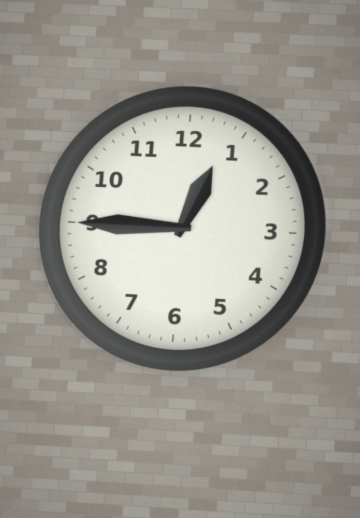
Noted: 12h45
